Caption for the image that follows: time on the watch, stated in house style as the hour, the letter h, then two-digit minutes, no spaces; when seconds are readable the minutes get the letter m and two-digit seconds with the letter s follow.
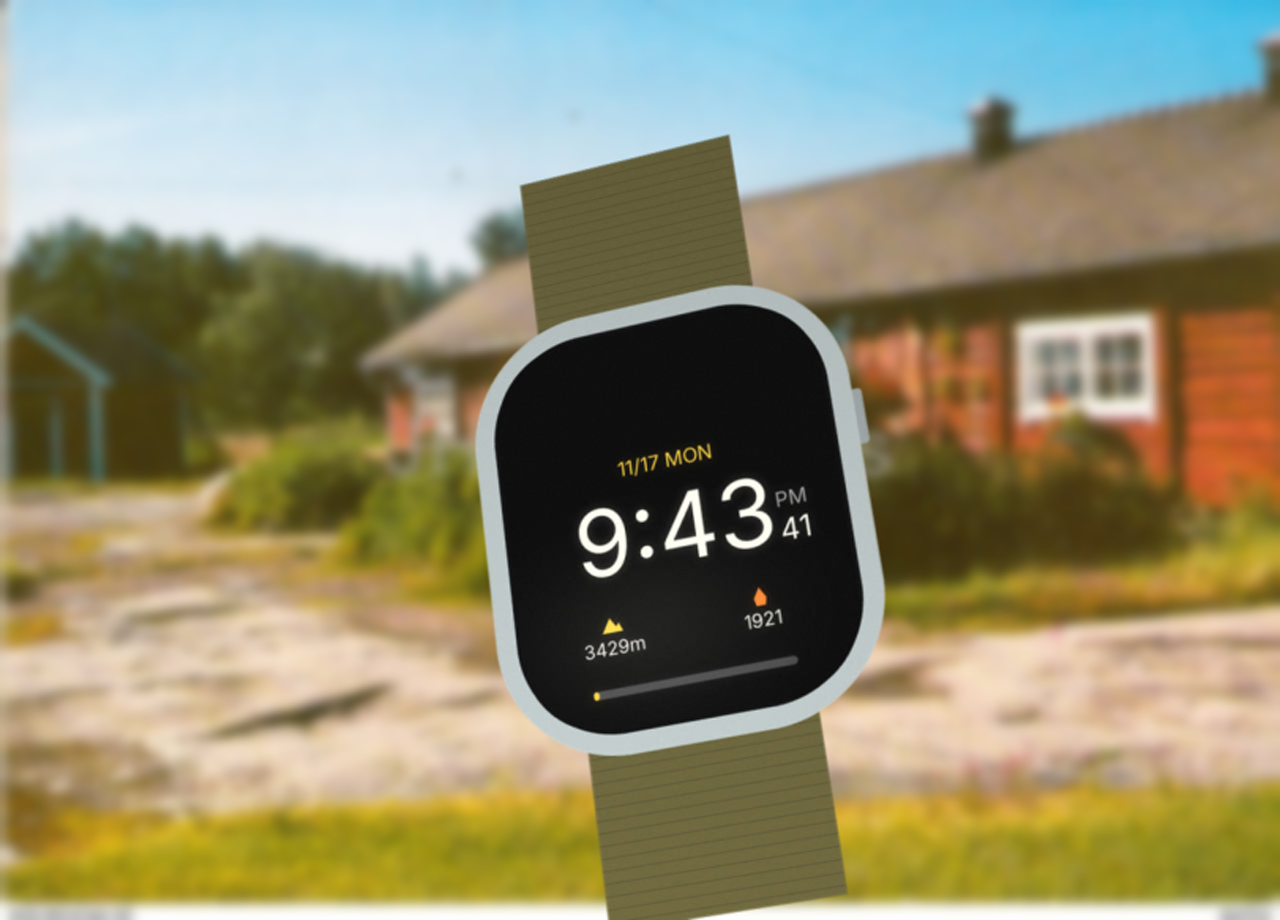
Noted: 9h43m41s
